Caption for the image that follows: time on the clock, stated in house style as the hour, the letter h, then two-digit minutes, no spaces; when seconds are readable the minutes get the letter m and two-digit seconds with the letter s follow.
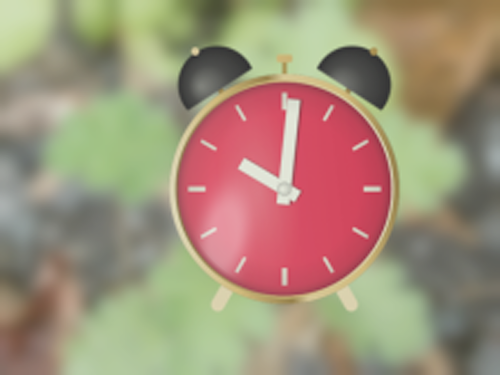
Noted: 10h01
